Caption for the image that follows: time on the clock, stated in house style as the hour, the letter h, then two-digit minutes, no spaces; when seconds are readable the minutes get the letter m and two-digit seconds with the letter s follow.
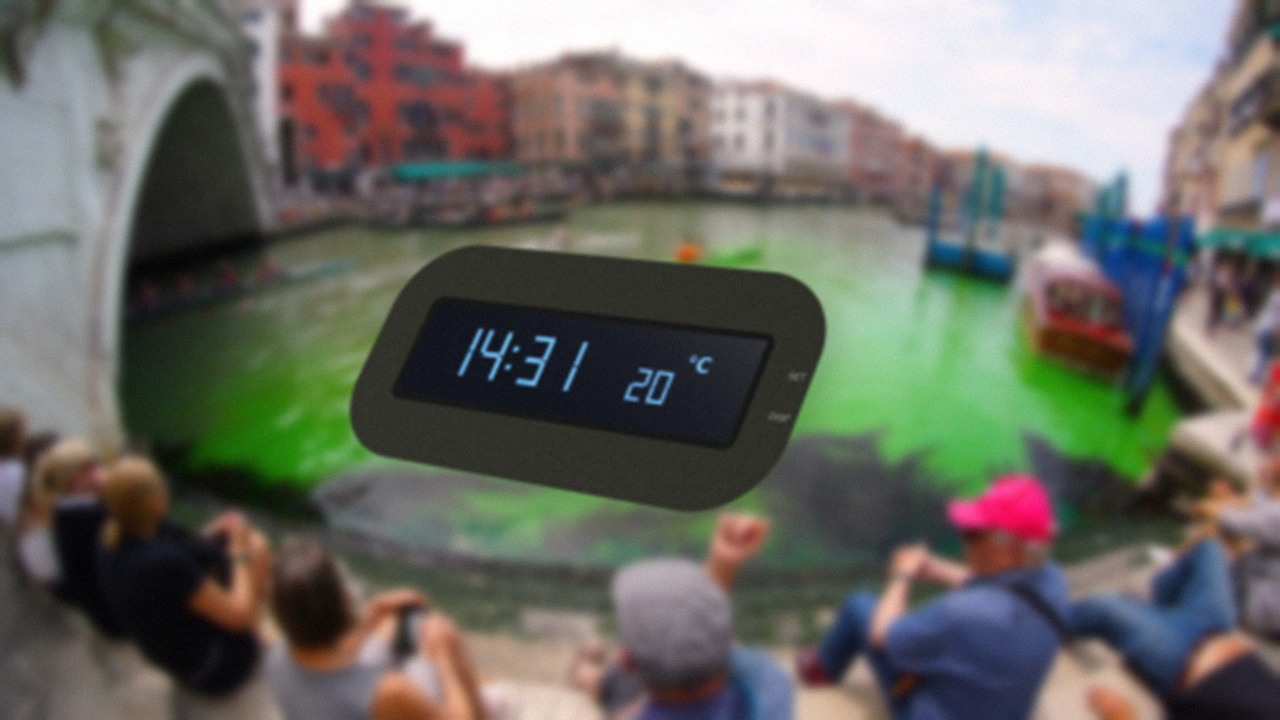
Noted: 14h31
